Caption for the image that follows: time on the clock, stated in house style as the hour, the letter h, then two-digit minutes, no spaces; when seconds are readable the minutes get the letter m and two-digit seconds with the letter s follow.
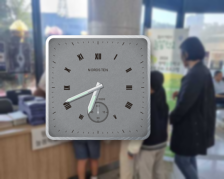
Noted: 6h41
